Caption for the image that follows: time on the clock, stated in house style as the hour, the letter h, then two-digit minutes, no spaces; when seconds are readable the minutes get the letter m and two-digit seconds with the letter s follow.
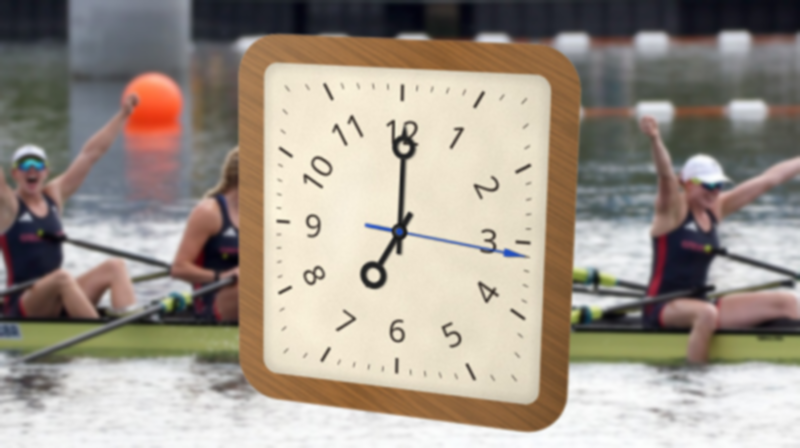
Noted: 7h00m16s
